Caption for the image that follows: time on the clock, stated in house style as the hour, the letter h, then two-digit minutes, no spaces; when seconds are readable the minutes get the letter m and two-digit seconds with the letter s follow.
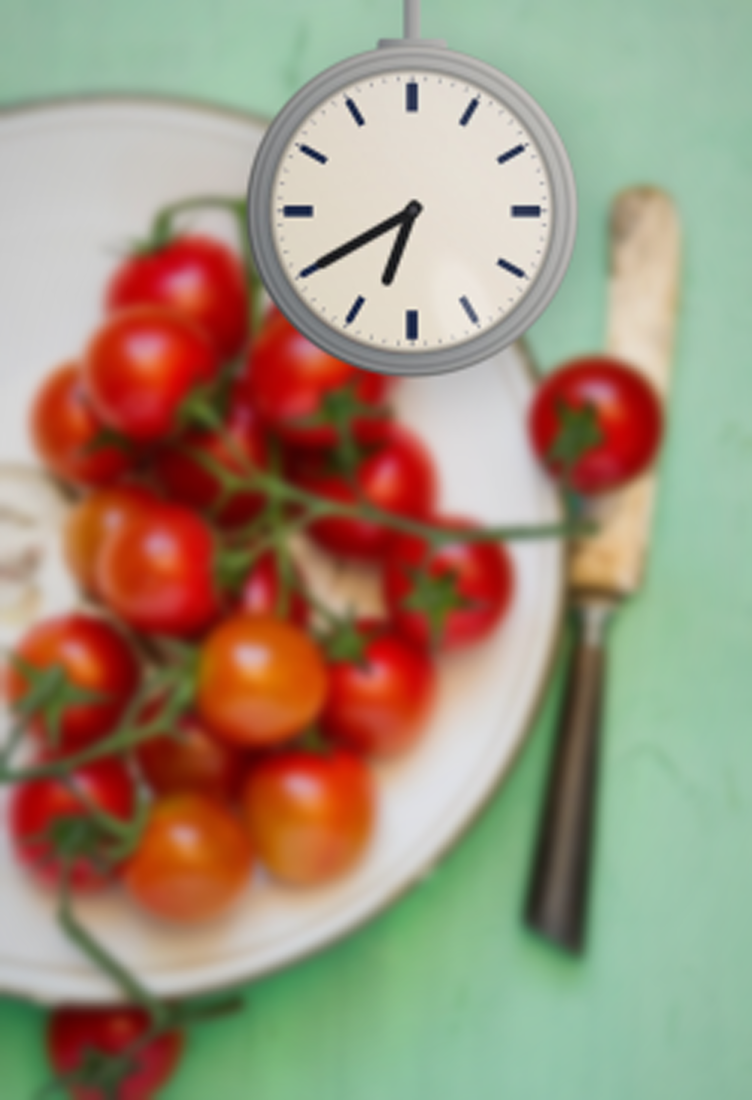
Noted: 6h40
